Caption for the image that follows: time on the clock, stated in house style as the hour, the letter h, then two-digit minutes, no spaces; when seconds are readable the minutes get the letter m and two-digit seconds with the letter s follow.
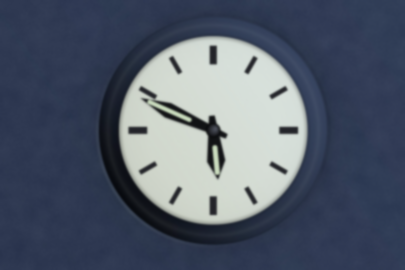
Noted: 5h49
